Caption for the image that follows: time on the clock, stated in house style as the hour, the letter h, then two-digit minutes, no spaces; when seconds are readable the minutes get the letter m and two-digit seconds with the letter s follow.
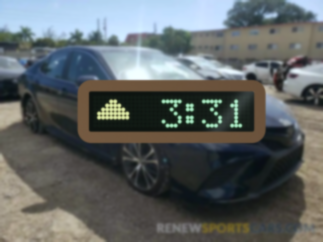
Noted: 3h31
